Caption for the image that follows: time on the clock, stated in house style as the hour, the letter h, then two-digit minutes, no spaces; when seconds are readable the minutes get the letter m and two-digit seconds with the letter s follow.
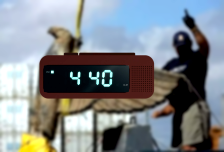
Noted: 4h40
